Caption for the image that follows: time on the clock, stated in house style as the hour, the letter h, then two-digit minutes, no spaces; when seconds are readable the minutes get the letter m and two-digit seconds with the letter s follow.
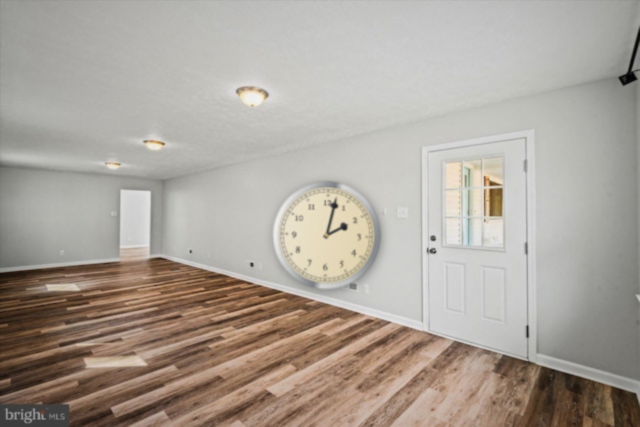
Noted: 2h02
